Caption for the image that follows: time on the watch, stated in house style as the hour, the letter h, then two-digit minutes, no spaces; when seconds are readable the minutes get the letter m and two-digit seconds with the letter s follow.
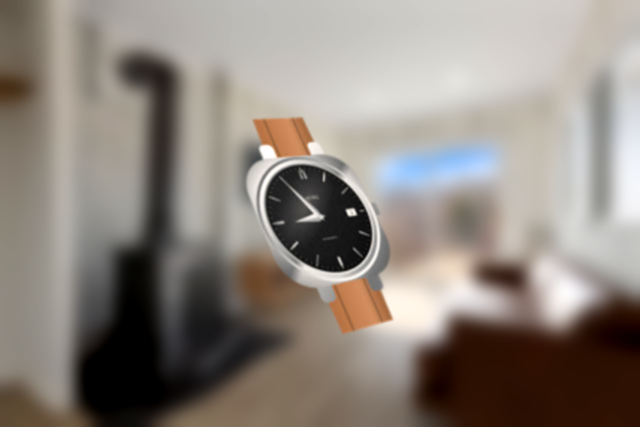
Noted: 8h55
